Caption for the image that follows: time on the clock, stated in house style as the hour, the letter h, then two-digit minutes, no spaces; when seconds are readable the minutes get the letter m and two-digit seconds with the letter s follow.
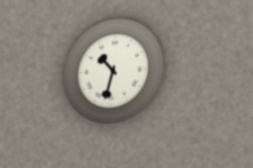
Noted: 10h32
